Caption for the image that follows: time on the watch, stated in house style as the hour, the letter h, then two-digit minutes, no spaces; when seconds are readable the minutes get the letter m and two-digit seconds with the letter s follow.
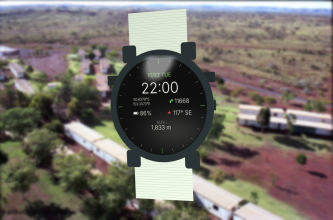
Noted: 22h00
